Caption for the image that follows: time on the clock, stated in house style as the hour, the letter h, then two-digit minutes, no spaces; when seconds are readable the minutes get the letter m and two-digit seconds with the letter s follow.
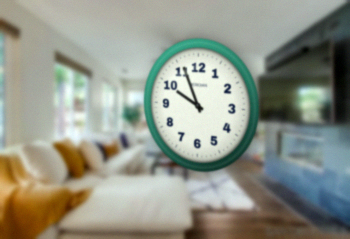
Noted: 9h56
